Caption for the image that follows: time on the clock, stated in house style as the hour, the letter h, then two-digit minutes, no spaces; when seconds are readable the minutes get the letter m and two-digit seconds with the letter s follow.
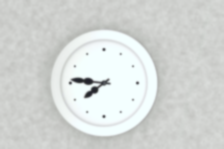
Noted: 7h46
